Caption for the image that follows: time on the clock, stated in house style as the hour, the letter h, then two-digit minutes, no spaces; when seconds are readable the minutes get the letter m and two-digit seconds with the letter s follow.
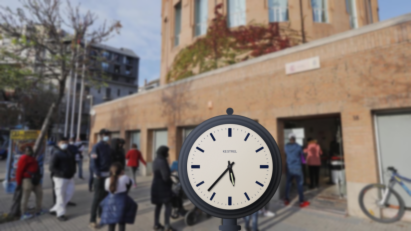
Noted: 5h37
